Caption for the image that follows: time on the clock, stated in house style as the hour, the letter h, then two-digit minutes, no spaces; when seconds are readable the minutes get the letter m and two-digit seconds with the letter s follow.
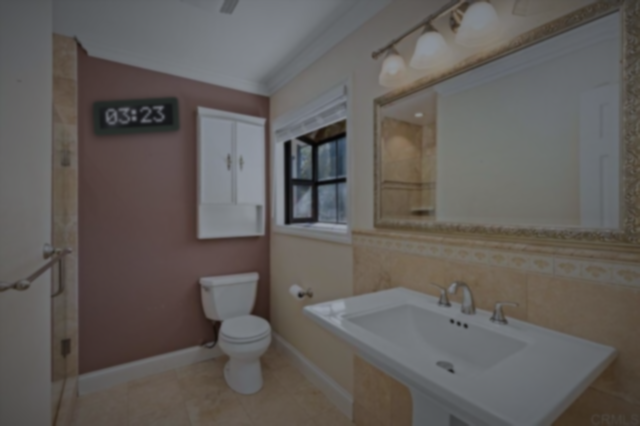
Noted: 3h23
